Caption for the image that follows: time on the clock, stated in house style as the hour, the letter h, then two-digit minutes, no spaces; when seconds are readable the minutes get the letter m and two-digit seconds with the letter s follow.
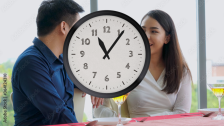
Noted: 11h06
